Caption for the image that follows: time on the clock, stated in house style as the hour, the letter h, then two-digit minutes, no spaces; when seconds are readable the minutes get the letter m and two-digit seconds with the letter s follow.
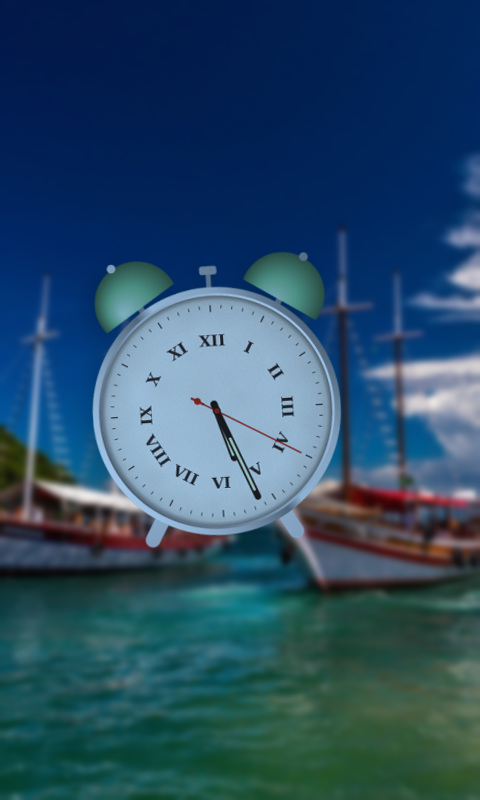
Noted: 5h26m20s
